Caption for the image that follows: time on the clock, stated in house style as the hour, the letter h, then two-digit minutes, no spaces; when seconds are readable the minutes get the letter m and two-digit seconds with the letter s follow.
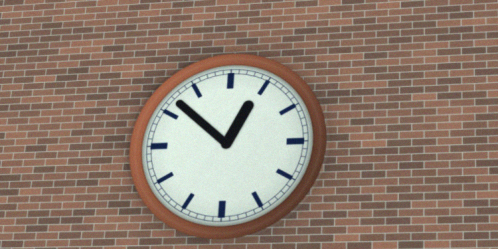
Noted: 12h52
